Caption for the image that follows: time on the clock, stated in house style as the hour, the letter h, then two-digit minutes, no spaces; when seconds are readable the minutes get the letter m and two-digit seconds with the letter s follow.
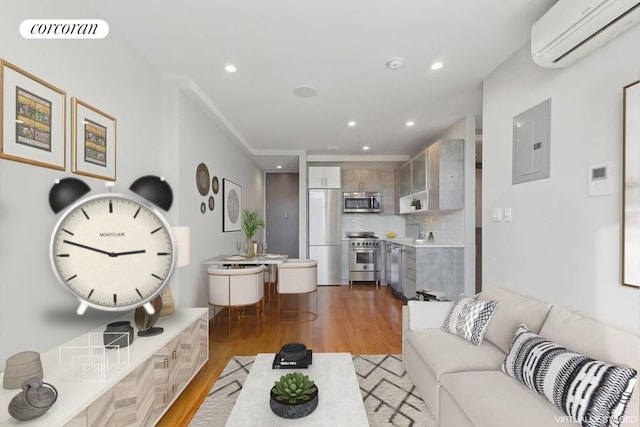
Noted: 2h48
